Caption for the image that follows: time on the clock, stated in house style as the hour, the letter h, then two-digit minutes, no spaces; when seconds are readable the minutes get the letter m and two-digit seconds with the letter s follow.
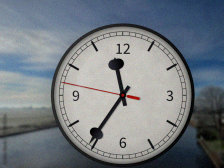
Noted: 11h35m47s
